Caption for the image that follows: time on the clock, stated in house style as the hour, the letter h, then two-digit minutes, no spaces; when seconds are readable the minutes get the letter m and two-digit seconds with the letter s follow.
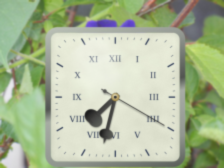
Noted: 7h32m20s
